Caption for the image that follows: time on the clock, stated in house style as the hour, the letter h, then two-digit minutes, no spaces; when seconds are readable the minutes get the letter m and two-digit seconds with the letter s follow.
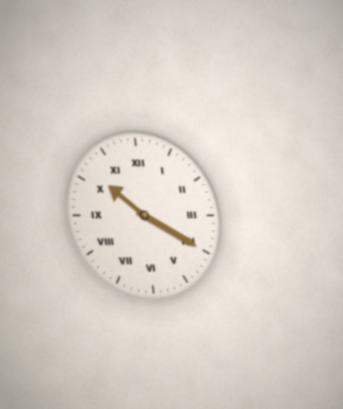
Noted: 10h20
